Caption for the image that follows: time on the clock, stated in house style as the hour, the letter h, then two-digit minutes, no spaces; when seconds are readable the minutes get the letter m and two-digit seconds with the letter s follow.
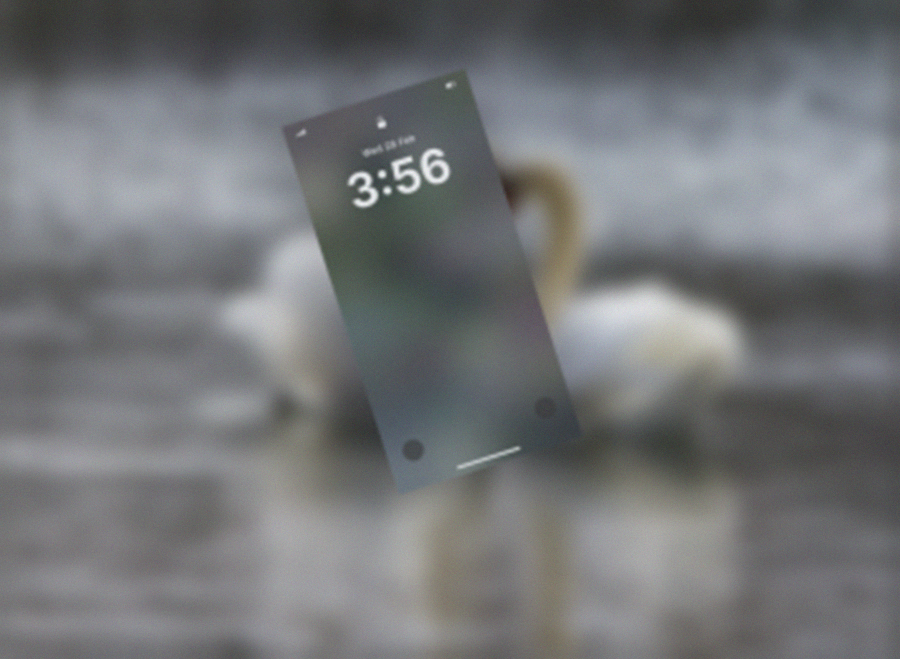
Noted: 3h56
